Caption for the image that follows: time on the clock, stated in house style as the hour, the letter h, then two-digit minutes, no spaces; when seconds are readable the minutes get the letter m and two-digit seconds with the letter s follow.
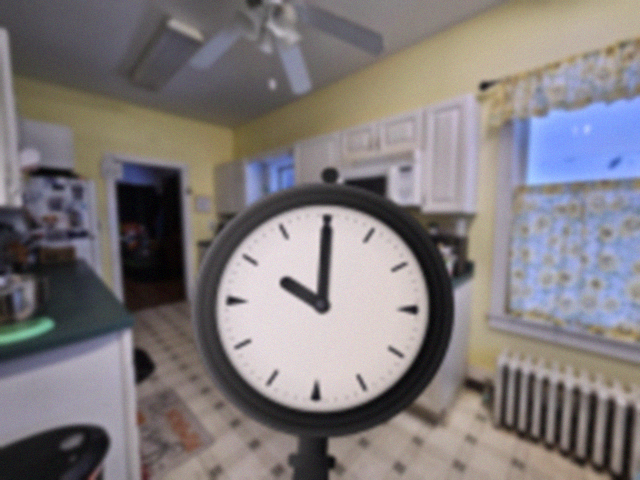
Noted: 10h00
